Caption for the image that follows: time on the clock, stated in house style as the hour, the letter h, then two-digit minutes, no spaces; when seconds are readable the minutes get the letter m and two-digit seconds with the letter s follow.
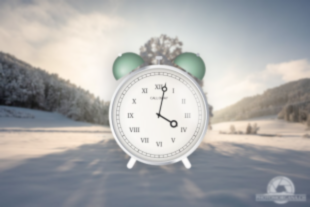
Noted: 4h02
